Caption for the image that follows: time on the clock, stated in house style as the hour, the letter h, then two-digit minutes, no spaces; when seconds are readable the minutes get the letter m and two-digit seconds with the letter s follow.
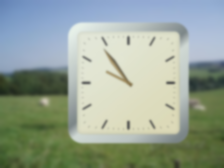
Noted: 9h54
